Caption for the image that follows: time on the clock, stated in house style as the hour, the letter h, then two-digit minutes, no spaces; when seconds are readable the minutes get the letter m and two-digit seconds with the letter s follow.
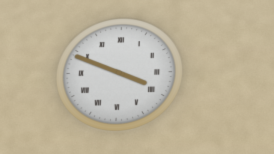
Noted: 3h49
